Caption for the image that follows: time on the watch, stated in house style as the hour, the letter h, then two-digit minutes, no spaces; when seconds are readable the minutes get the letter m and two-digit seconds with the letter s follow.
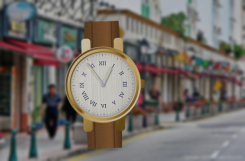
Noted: 12h54
